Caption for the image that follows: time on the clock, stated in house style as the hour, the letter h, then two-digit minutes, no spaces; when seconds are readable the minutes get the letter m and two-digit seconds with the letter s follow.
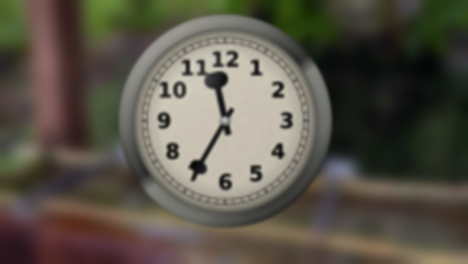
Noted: 11h35
